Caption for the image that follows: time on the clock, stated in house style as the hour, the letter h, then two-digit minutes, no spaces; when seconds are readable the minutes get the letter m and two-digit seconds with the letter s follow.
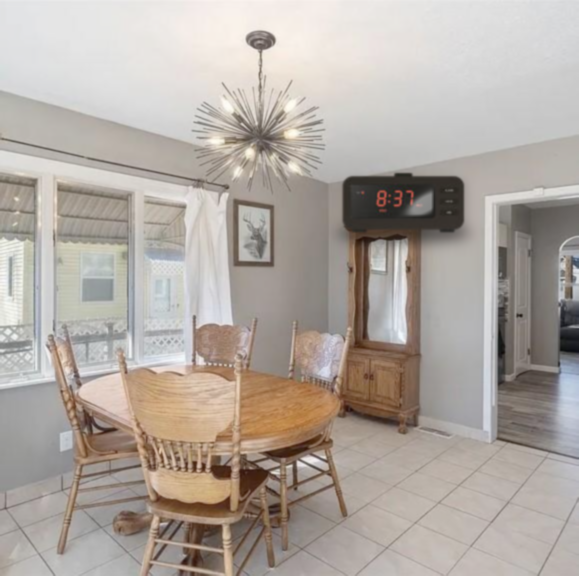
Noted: 8h37
